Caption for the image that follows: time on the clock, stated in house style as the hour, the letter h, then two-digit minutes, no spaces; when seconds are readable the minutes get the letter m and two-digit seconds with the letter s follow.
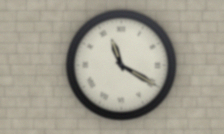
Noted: 11h20
